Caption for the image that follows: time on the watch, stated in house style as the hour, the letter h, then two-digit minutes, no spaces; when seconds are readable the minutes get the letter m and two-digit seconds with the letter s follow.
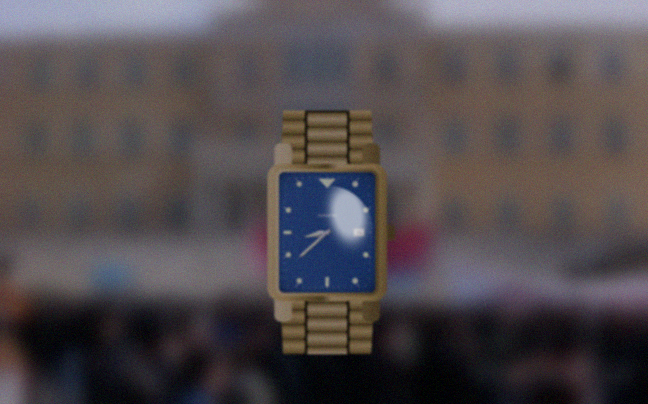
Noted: 8h38
